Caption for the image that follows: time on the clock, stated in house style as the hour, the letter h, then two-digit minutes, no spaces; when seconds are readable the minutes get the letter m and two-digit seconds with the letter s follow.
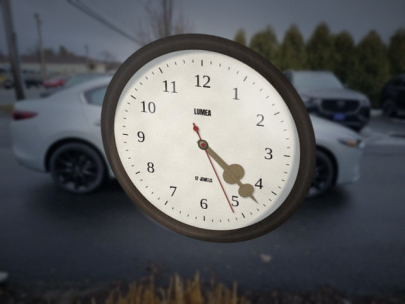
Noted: 4h22m26s
